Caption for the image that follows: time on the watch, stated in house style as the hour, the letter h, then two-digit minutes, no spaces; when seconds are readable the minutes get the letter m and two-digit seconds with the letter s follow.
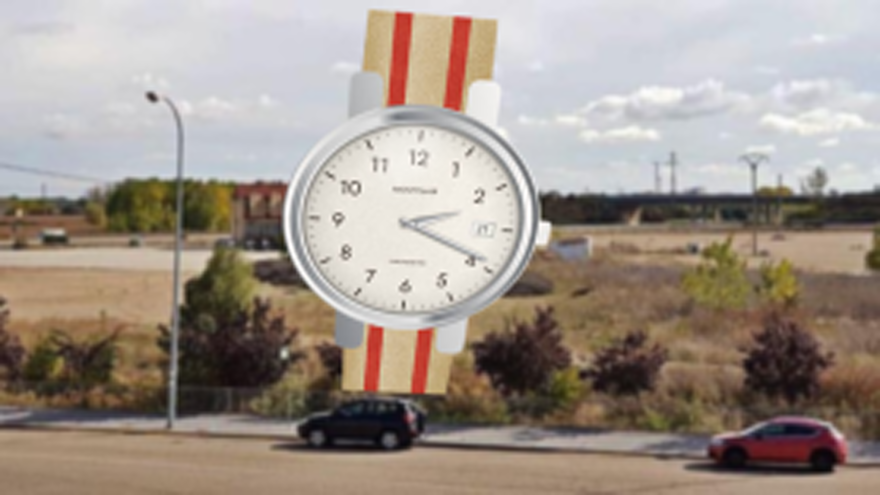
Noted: 2h19
